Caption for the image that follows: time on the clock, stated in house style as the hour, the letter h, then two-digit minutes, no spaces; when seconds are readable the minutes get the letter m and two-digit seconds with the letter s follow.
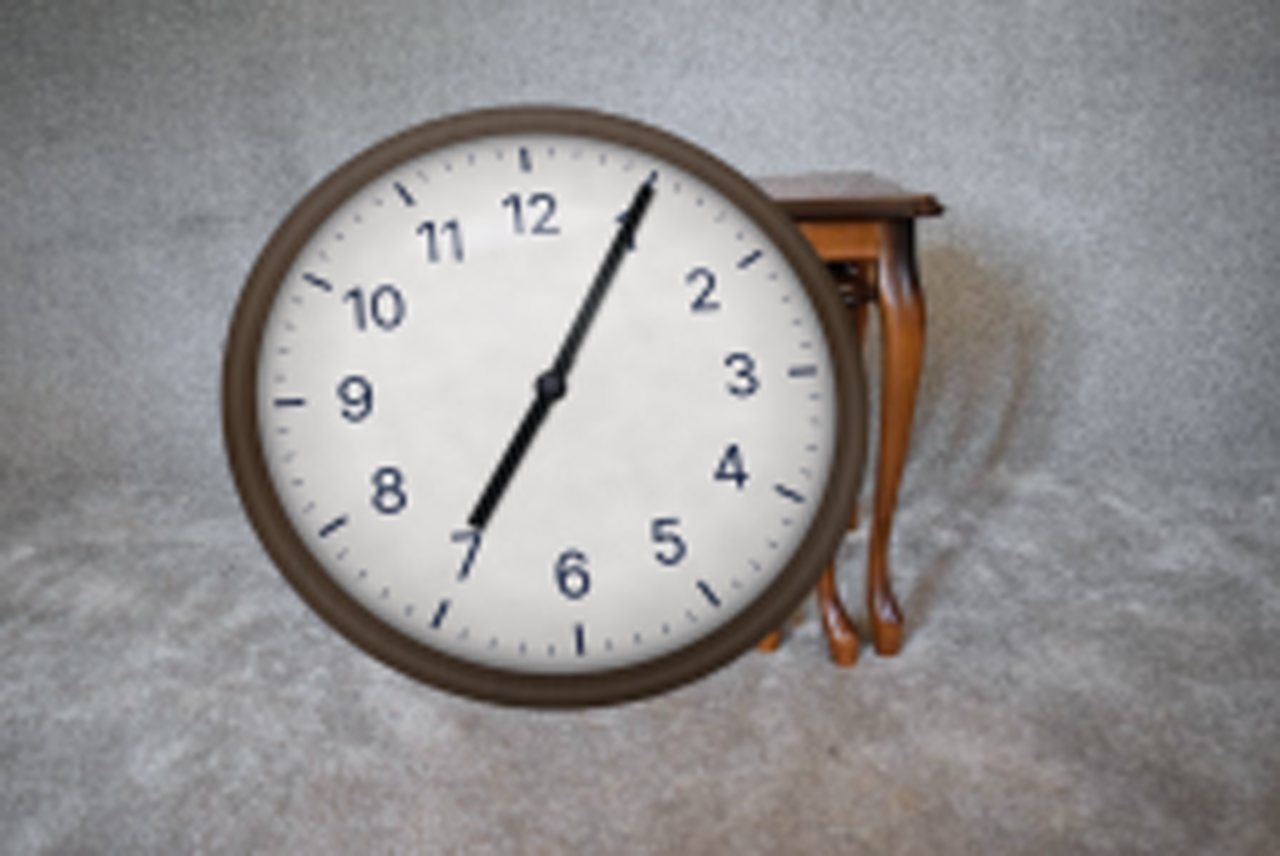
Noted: 7h05
